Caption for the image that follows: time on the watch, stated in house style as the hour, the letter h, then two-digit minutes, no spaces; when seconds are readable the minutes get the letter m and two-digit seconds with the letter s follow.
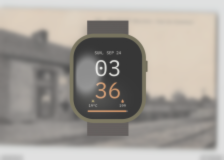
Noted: 3h36
